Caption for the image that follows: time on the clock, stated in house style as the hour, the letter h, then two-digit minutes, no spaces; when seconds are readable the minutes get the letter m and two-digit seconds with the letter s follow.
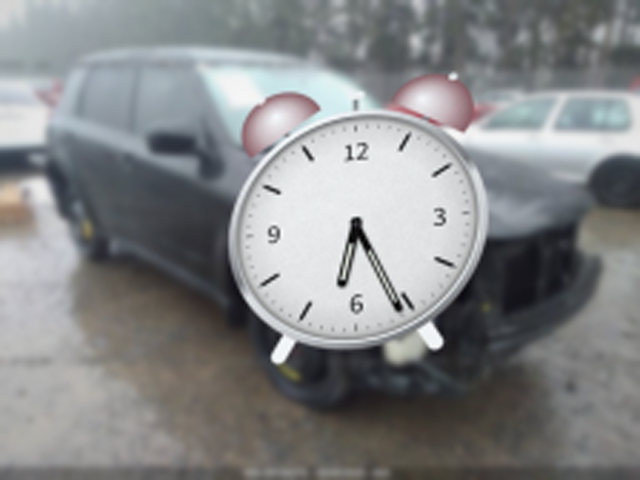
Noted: 6h26
